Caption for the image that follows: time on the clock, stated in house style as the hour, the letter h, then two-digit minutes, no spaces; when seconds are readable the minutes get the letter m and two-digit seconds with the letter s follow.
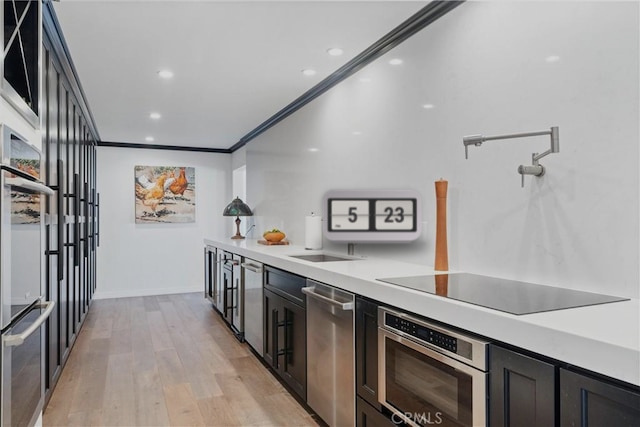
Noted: 5h23
